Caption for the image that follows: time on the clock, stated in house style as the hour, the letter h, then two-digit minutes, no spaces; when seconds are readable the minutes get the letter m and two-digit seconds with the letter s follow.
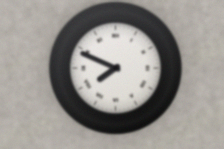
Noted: 7h49
